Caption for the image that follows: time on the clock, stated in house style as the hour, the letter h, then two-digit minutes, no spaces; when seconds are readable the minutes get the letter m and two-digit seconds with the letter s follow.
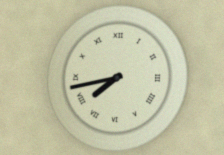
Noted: 7h43
